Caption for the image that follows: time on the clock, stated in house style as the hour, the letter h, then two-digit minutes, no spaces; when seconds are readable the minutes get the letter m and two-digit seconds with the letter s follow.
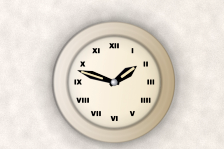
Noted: 1h48
